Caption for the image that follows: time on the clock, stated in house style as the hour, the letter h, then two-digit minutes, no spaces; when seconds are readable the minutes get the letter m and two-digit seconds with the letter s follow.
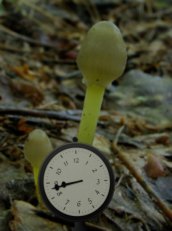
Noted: 8h43
